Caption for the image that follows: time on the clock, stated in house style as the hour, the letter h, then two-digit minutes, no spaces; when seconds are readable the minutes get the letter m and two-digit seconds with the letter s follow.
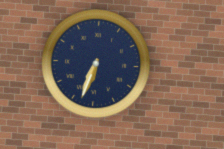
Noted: 6h33
